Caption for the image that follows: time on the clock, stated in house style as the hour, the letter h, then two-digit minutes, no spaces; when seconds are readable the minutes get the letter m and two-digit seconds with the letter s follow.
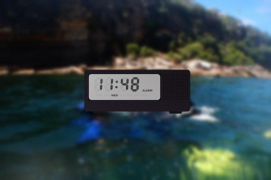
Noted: 11h48
